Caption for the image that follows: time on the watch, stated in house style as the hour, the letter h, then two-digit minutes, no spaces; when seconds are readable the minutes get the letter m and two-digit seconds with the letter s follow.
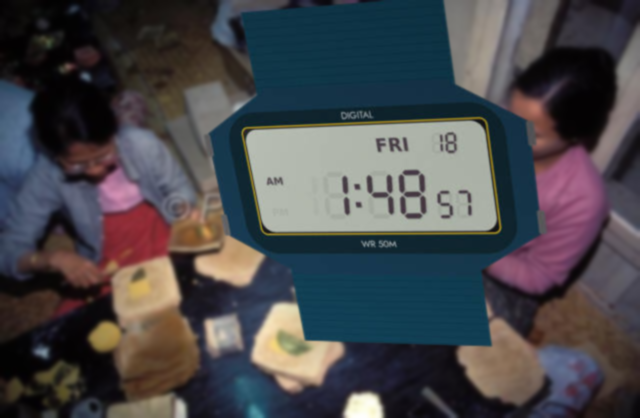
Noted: 1h48m57s
